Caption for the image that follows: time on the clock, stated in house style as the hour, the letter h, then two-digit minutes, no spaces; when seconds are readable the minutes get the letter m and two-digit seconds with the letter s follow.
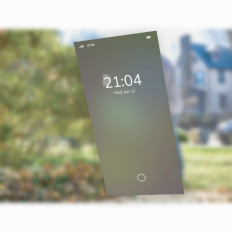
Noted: 21h04
